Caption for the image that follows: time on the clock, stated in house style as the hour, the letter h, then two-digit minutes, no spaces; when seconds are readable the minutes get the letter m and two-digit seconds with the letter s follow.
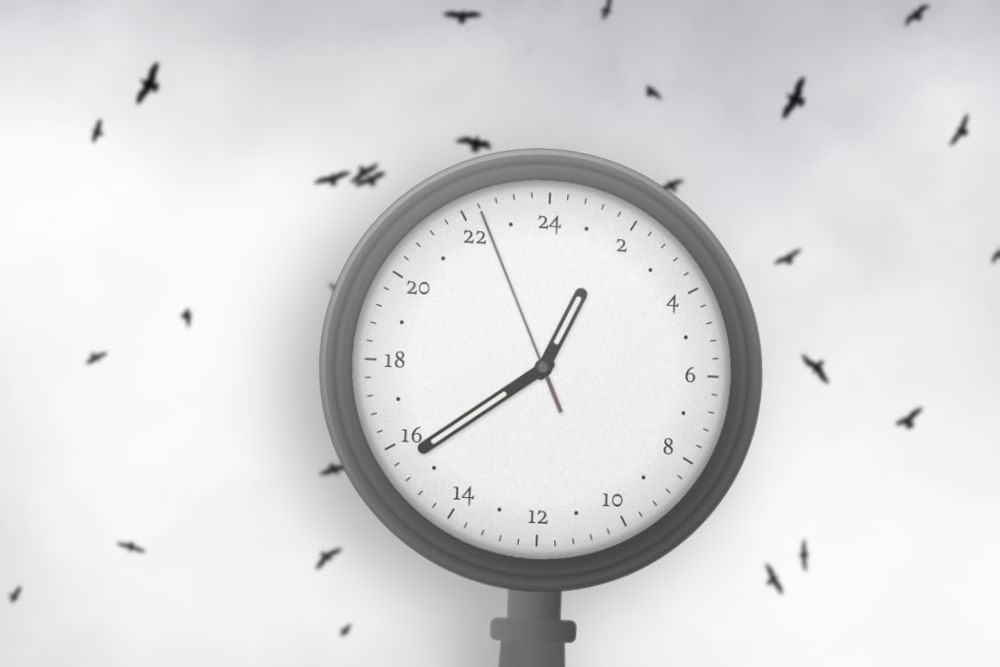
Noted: 1h38m56s
